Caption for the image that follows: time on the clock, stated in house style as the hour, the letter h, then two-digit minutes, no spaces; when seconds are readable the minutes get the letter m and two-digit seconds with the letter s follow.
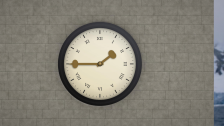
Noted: 1h45
